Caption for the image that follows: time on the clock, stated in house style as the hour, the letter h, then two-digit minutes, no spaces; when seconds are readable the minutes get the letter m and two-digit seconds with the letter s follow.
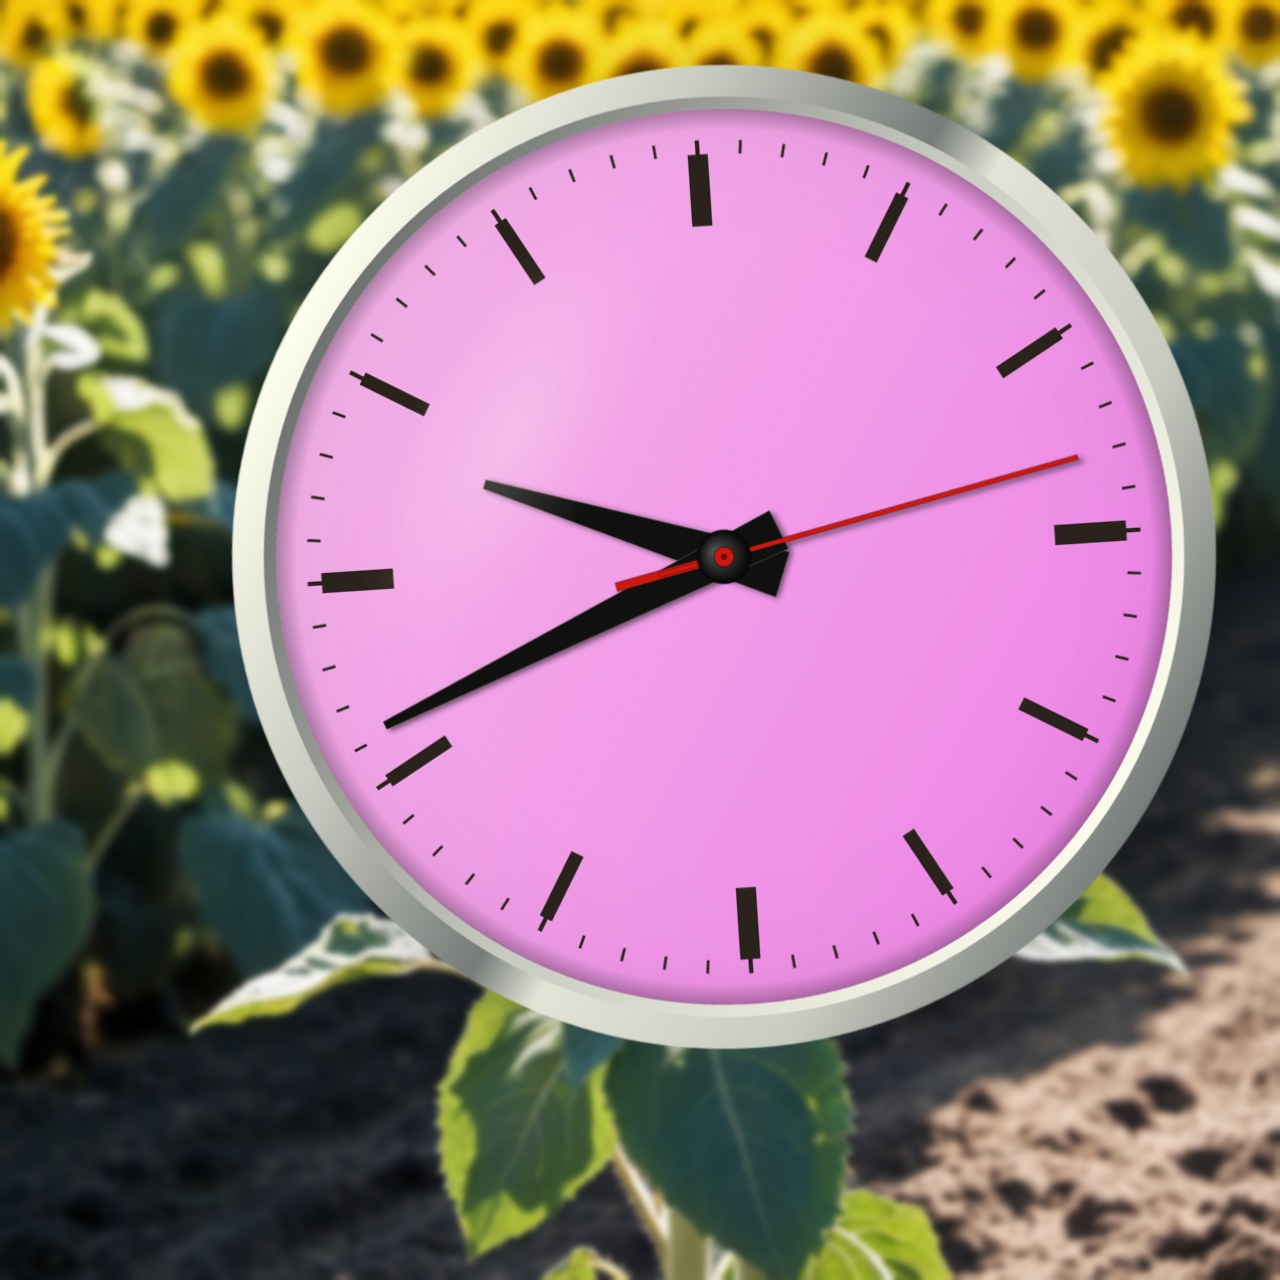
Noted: 9h41m13s
